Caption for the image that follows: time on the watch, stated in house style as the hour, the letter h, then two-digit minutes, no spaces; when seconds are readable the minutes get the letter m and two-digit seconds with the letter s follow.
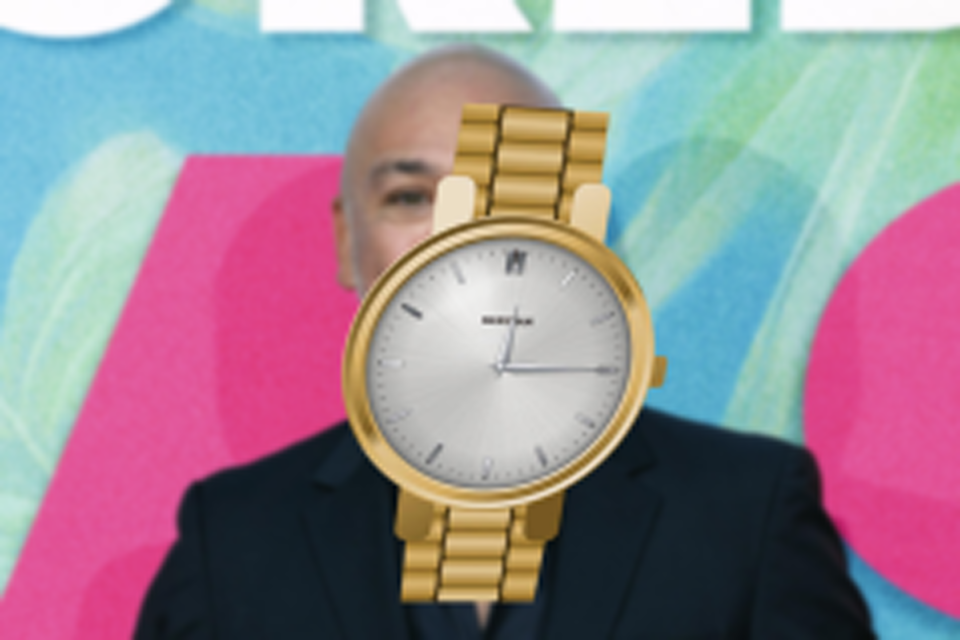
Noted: 12h15
